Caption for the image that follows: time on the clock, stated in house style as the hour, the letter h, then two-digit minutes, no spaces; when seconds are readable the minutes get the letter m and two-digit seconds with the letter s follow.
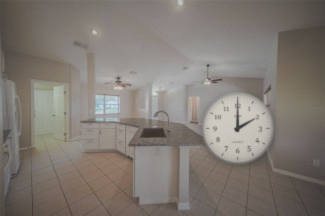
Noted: 2h00
